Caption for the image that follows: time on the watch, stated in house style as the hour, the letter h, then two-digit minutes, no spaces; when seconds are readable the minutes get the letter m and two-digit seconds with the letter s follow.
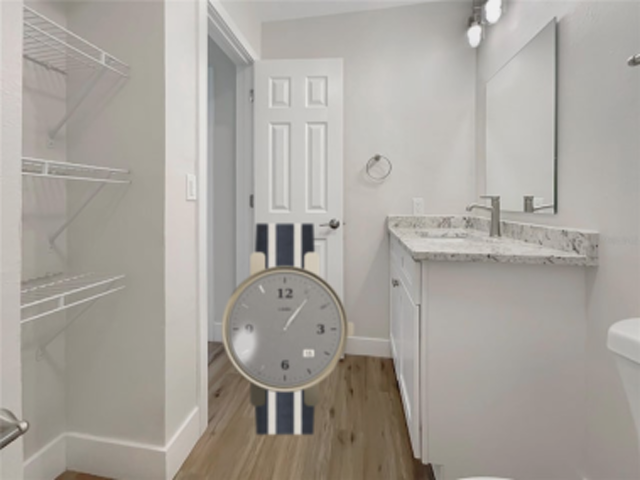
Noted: 1h06
